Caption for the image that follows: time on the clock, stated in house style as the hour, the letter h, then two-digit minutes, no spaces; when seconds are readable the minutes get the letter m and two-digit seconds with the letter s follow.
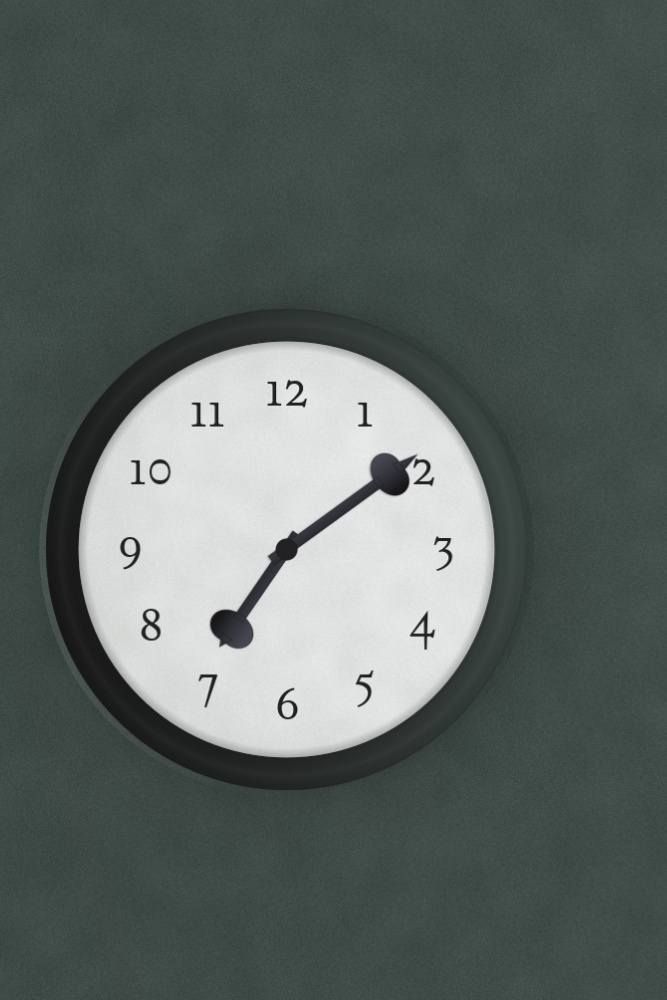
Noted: 7h09
